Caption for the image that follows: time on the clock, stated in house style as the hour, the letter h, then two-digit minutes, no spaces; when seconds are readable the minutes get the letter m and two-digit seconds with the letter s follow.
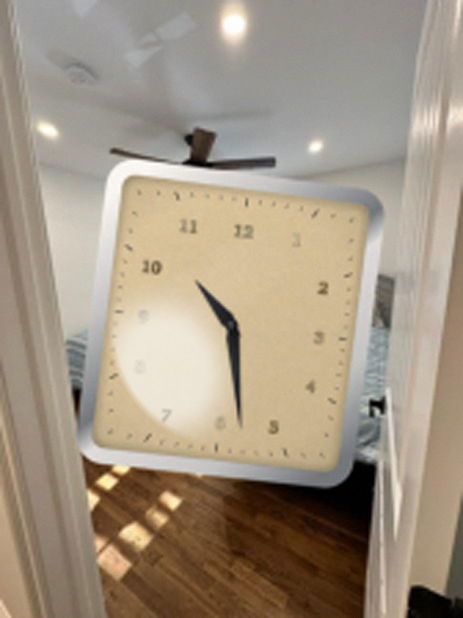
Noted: 10h28
